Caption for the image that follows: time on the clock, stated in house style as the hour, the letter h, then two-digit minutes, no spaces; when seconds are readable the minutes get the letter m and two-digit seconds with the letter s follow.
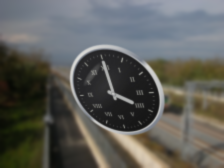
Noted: 4h00
